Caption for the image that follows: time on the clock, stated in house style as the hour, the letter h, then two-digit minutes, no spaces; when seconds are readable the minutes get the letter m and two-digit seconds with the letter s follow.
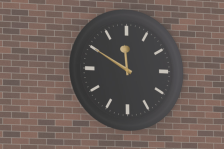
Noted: 11h50
